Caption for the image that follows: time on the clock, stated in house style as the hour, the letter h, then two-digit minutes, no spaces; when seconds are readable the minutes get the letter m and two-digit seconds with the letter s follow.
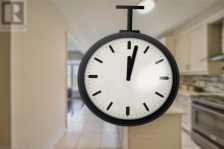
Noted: 12h02
